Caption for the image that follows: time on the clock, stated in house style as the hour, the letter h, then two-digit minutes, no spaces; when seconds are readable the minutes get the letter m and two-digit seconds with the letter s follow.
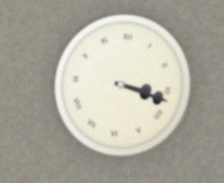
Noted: 3h17
